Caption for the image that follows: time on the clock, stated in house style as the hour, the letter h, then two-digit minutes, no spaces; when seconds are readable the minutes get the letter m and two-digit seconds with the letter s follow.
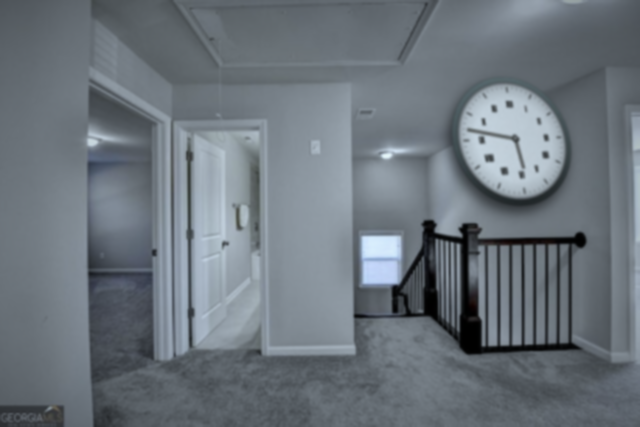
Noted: 5h47
